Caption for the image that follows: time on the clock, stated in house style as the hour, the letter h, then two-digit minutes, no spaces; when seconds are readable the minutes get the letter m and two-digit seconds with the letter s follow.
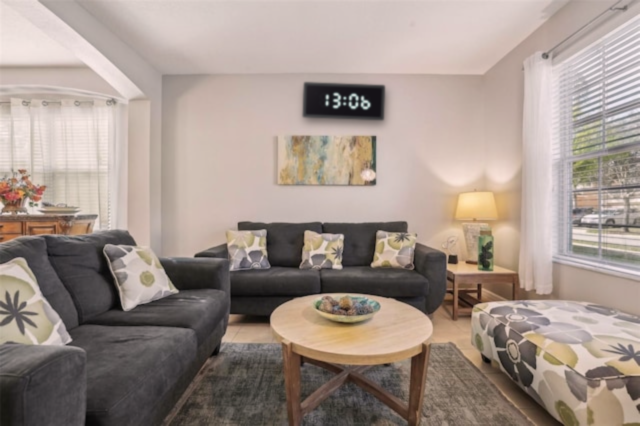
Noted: 13h06
